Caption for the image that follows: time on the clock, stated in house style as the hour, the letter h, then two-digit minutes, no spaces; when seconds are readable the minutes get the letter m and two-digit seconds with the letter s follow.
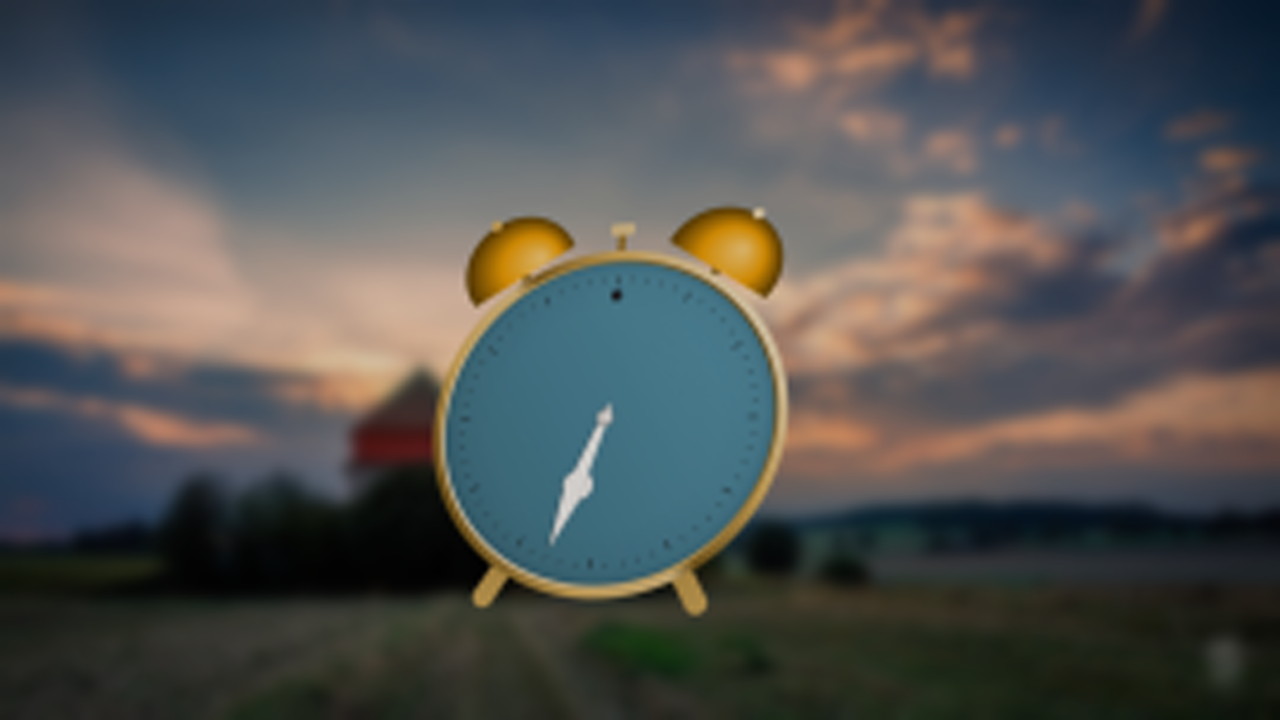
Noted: 6h33
